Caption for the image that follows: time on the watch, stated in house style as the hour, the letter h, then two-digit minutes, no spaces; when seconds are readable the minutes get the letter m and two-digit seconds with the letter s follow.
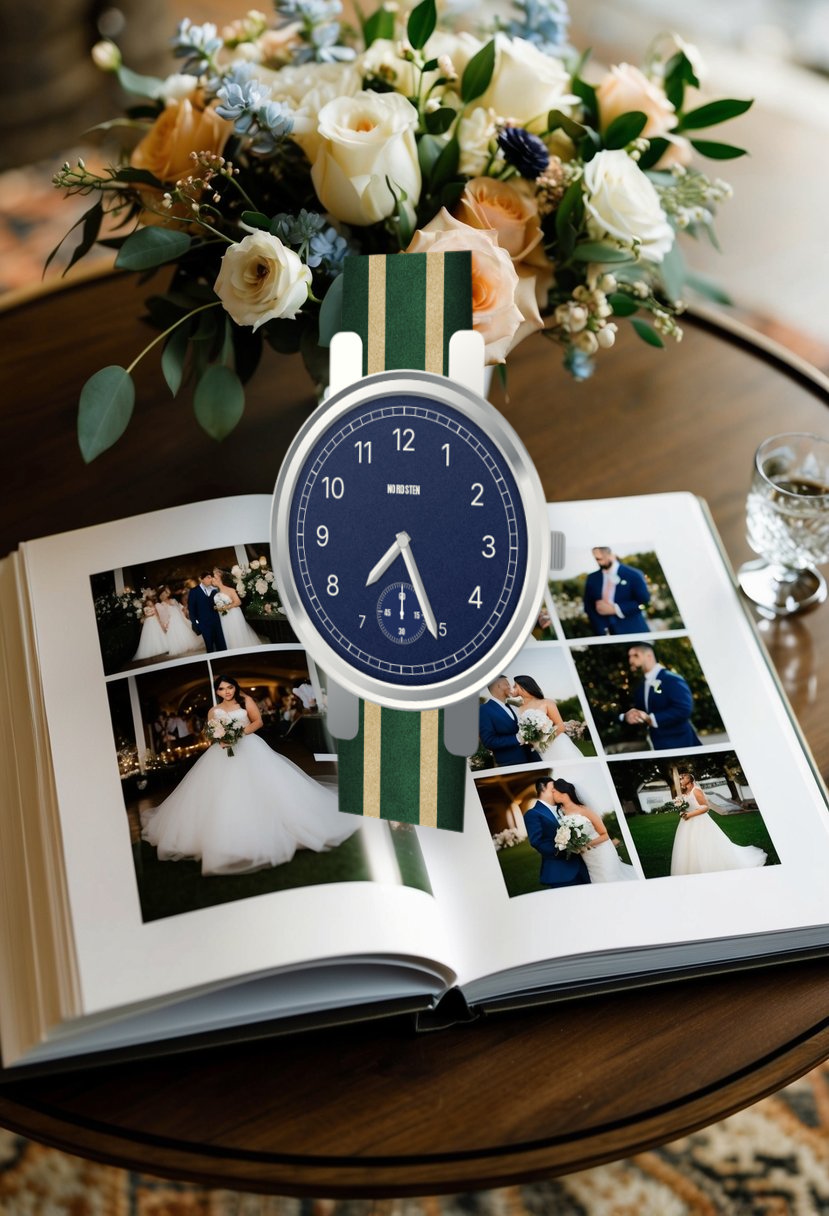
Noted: 7h26
